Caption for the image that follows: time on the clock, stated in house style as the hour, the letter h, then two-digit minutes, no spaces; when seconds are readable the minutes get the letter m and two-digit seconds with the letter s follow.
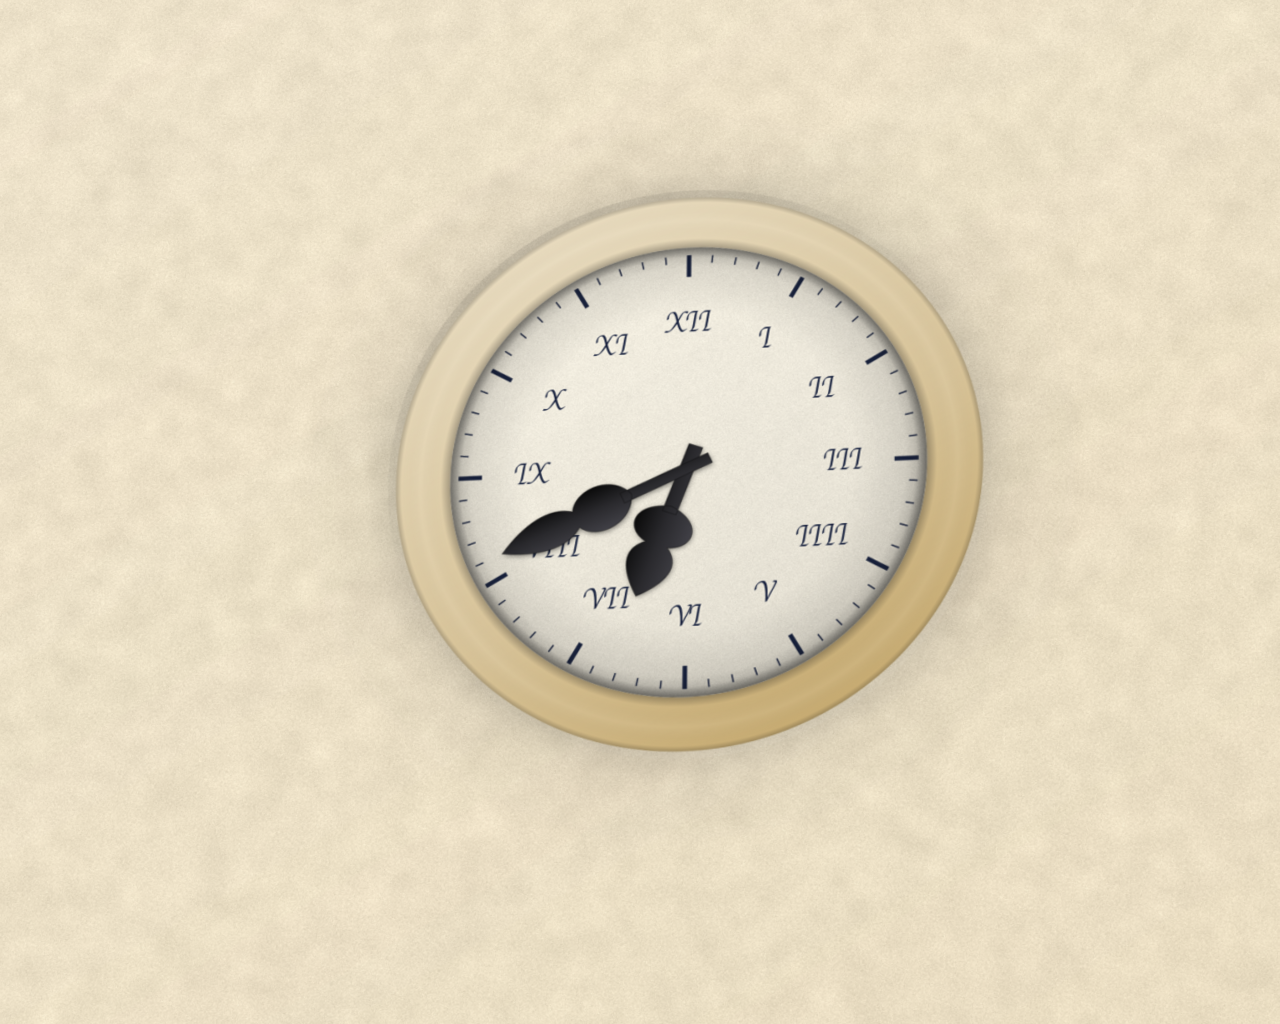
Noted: 6h41
